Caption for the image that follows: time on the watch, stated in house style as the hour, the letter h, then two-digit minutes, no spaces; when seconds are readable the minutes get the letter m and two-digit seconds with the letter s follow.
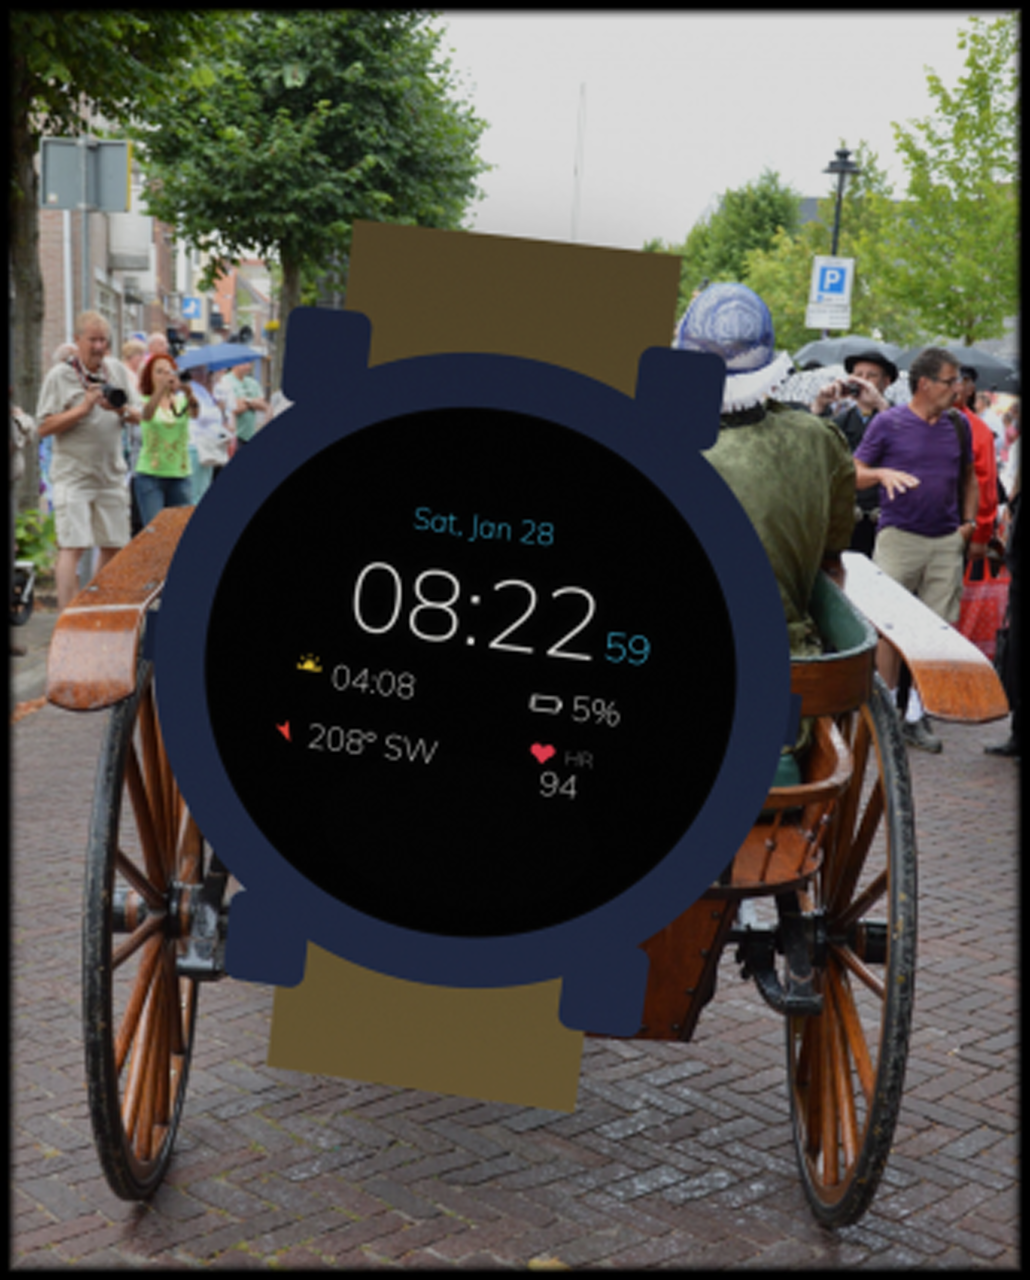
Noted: 8h22m59s
